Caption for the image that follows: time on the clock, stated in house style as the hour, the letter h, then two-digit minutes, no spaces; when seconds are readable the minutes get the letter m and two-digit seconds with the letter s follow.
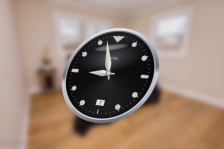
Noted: 8h57
